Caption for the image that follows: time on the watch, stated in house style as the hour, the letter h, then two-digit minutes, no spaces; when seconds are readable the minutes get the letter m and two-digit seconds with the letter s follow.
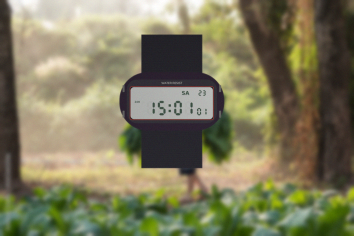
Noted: 15h01m01s
